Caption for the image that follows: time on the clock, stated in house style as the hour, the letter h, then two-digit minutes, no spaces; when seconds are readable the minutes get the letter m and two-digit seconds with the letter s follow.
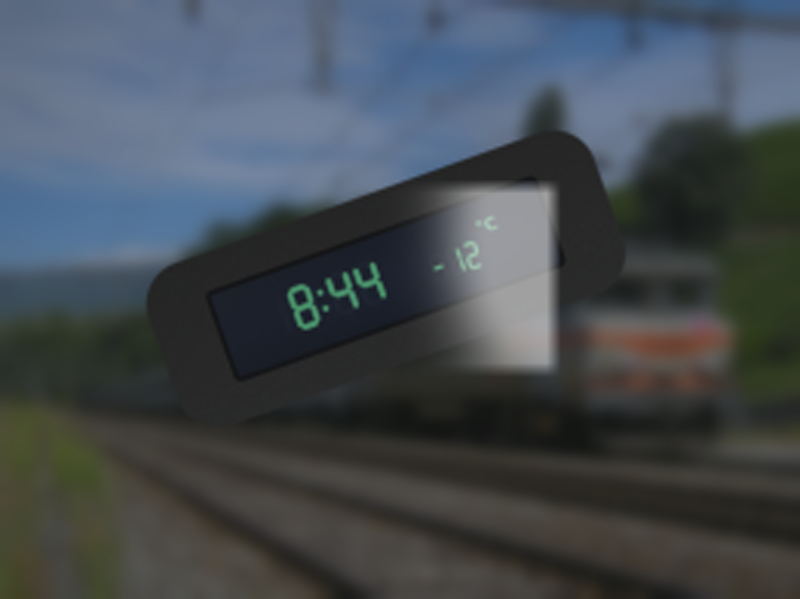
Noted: 8h44
